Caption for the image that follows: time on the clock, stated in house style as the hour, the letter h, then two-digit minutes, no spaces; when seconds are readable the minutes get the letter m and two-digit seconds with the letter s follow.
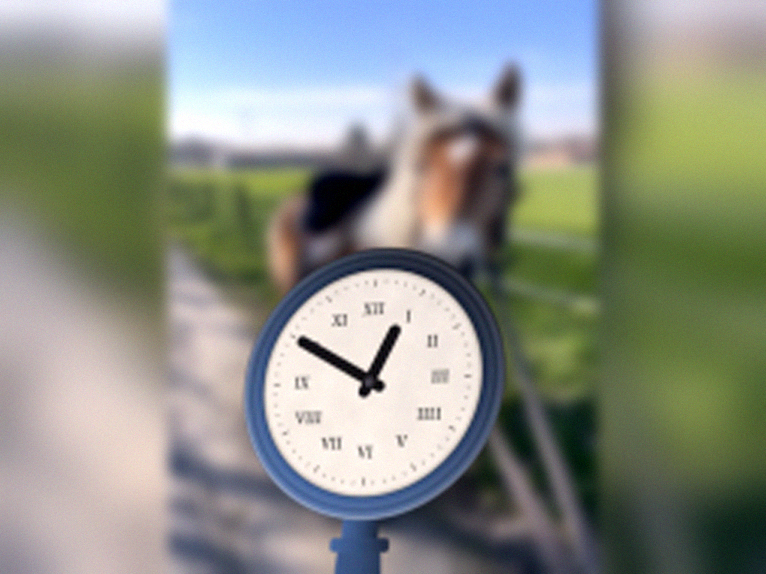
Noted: 12h50
